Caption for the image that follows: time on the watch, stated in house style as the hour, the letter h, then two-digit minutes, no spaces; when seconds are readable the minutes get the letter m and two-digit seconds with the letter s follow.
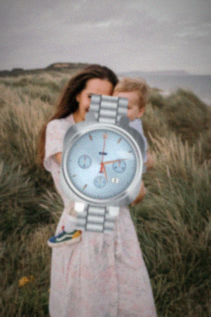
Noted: 5h12
